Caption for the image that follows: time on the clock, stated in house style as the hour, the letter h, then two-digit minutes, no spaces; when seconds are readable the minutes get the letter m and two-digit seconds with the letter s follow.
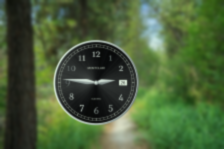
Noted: 2h46
